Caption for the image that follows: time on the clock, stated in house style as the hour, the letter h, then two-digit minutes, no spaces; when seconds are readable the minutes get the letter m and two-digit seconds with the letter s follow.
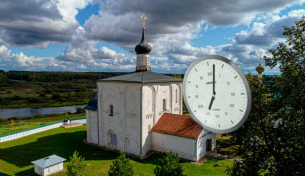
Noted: 7h02
